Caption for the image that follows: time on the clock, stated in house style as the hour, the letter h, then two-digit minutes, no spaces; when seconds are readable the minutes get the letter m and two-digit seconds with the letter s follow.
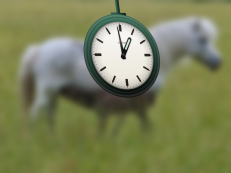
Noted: 12h59
